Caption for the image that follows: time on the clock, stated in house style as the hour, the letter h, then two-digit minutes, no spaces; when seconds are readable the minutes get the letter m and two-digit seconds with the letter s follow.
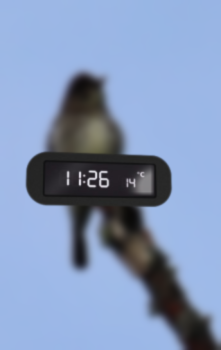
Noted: 11h26
